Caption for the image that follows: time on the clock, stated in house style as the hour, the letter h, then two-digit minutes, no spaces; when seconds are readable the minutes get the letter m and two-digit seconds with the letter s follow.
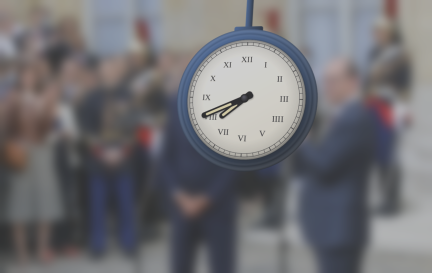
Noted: 7h41
